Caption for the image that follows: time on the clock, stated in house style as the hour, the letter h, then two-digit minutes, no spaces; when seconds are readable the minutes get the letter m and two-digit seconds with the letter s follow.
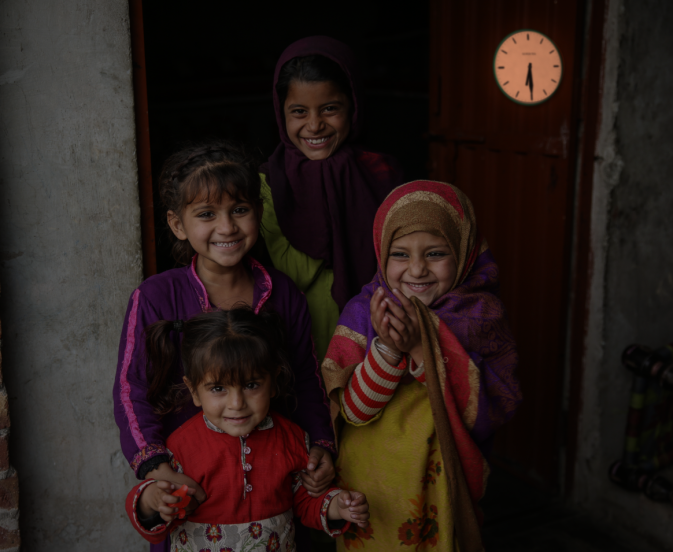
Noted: 6h30
